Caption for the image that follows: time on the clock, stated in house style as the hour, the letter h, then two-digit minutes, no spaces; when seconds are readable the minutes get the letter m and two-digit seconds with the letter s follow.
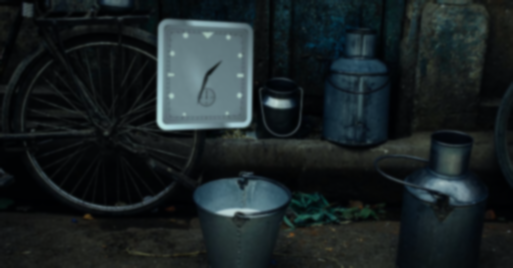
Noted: 1h33
